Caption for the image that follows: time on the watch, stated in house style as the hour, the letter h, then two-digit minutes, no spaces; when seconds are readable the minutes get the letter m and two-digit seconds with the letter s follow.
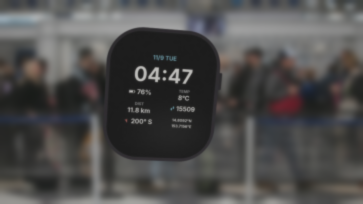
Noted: 4h47
